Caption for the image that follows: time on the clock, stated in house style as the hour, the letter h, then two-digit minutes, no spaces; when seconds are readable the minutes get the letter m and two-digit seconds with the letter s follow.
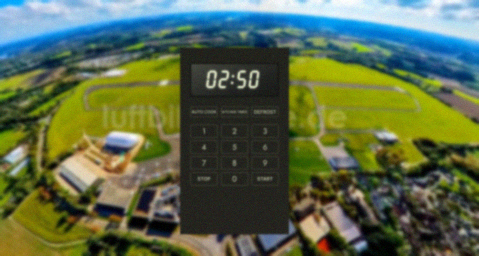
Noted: 2h50
